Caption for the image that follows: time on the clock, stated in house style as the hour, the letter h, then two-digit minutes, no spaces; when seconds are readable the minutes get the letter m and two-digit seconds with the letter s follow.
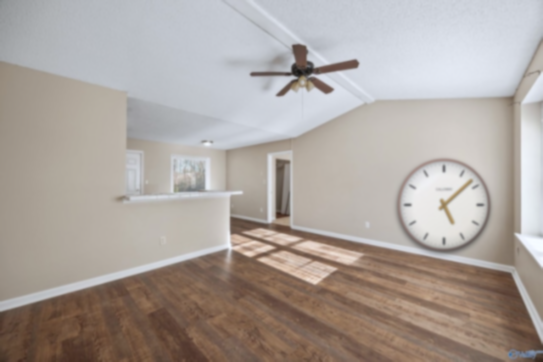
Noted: 5h08
